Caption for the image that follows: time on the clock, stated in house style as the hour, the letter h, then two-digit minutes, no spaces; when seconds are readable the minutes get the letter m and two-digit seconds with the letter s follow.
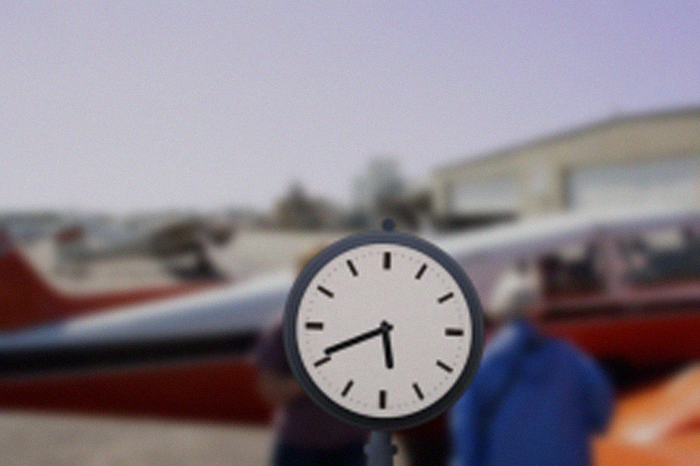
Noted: 5h41
